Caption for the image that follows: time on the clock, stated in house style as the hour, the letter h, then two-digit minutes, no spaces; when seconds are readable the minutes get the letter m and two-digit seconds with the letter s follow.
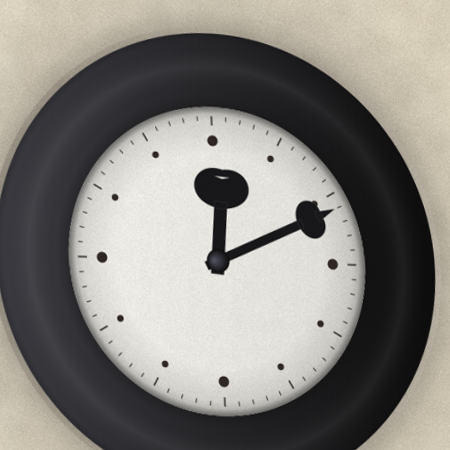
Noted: 12h11
